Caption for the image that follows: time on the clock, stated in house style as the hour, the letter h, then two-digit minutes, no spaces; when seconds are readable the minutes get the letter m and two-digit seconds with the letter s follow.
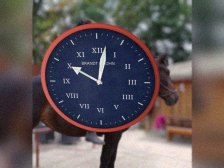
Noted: 10h02
